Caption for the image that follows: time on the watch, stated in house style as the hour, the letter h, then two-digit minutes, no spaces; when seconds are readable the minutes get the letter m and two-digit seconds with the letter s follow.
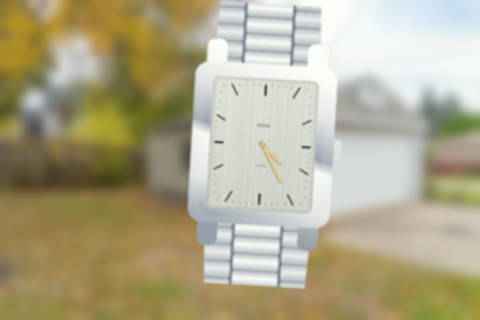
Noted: 4h25
